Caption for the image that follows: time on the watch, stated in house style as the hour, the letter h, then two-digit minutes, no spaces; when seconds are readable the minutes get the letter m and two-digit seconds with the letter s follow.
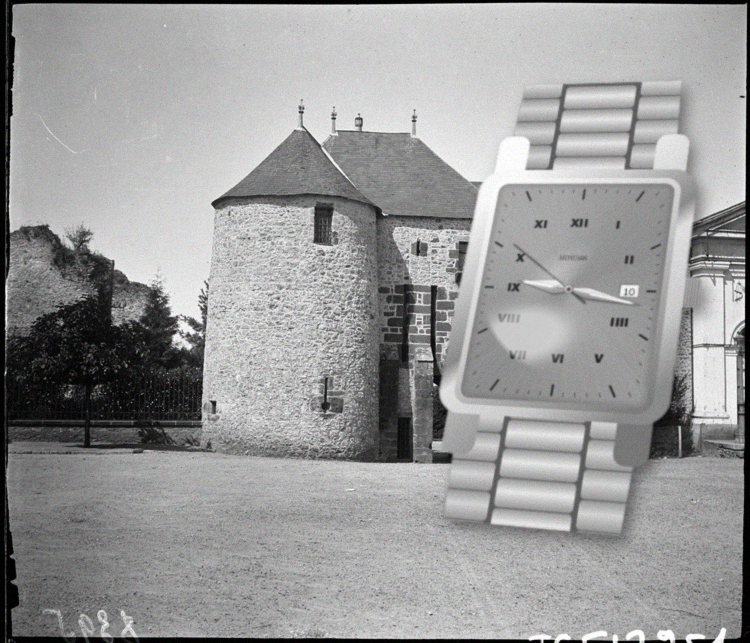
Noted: 9h16m51s
